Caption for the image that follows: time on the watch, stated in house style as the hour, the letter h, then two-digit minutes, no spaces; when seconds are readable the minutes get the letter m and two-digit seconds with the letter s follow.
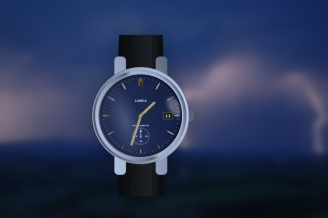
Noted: 1h33
